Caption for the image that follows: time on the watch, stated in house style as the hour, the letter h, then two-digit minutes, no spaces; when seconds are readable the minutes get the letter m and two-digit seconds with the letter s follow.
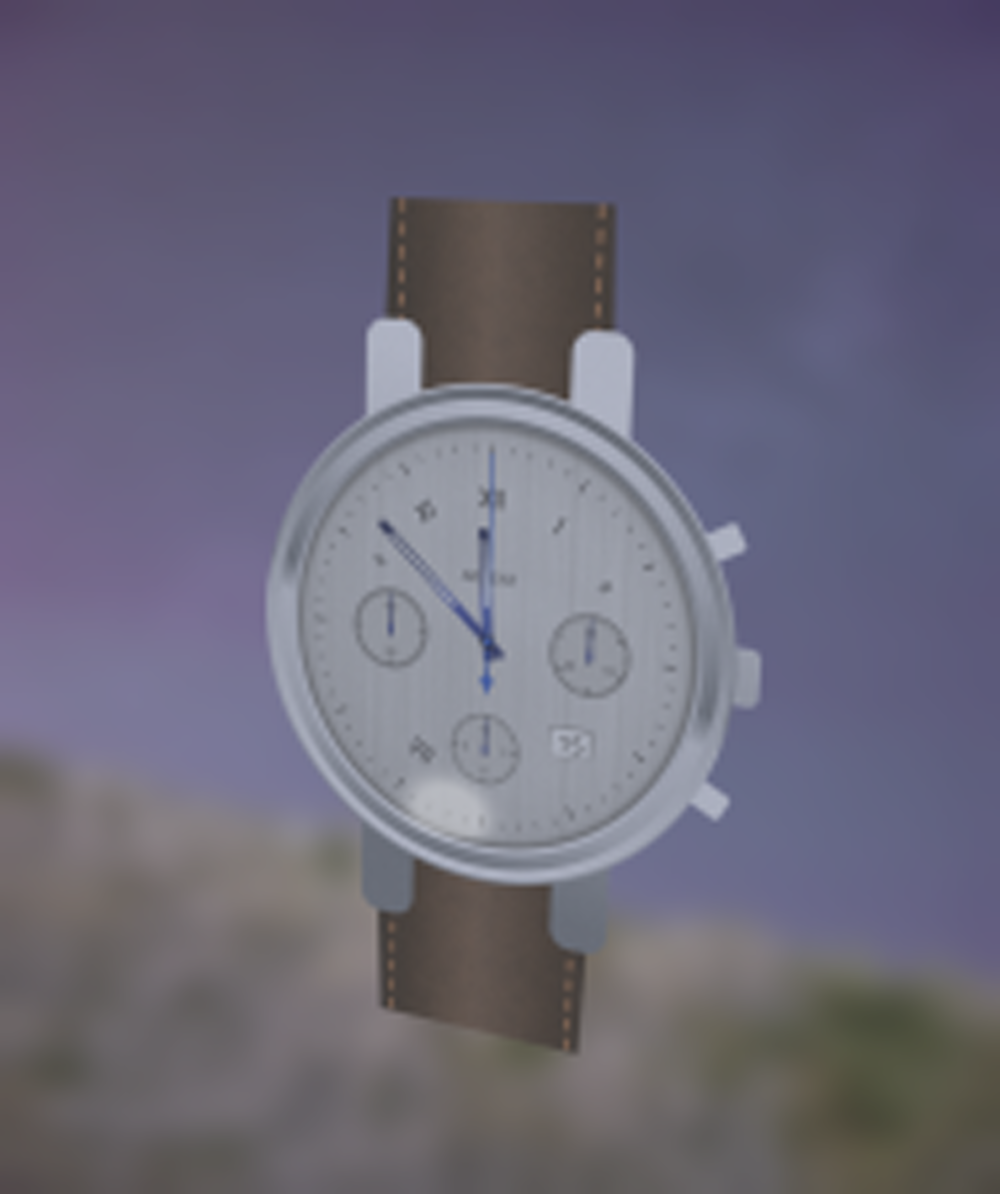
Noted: 11h52
